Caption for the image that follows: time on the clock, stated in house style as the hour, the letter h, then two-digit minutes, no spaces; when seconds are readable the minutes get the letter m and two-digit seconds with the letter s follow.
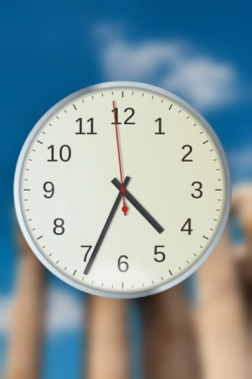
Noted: 4h33m59s
